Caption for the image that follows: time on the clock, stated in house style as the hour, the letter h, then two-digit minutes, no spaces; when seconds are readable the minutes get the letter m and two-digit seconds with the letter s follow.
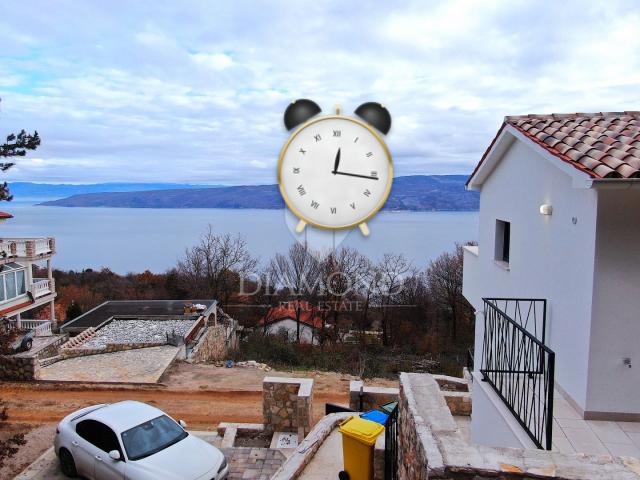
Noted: 12h16
